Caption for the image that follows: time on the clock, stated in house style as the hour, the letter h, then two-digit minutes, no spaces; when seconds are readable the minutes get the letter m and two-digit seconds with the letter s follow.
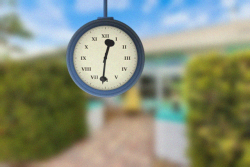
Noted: 12h31
